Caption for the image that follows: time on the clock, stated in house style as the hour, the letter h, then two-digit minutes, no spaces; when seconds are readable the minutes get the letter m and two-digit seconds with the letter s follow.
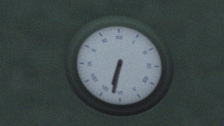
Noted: 6h32
